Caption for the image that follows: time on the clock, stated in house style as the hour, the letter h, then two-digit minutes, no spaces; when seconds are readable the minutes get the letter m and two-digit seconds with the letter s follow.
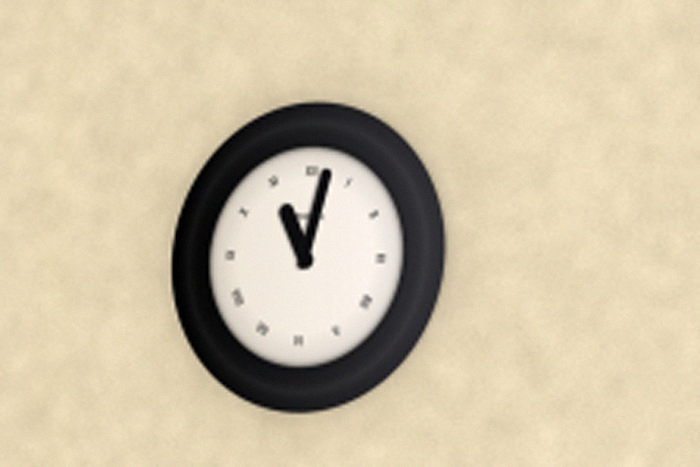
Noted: 11h02
